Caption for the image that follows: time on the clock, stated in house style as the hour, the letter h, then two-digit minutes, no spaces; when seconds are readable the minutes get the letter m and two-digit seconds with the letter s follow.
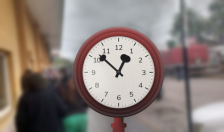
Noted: 12h52
